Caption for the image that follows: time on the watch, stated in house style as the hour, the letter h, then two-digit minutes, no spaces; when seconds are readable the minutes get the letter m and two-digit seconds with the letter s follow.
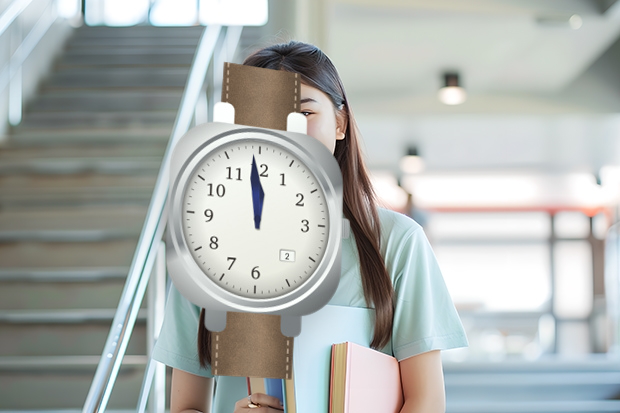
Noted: 11h59
